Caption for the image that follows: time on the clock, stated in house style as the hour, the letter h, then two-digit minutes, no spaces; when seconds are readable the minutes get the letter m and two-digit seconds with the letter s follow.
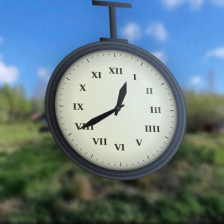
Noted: 12h40
